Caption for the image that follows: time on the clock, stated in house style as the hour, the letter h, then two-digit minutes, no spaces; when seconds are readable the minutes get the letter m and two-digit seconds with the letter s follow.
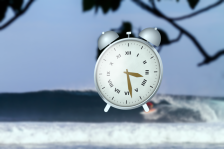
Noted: 3h28
